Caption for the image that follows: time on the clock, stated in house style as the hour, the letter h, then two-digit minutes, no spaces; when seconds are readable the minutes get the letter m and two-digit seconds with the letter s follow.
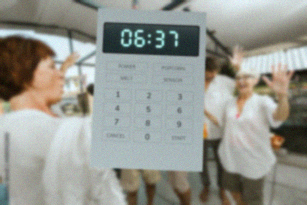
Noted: 6h37
